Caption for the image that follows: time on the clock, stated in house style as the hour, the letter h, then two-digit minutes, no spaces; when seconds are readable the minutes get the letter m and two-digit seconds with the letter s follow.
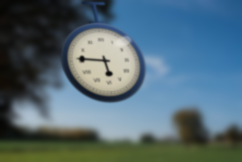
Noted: 5h46
